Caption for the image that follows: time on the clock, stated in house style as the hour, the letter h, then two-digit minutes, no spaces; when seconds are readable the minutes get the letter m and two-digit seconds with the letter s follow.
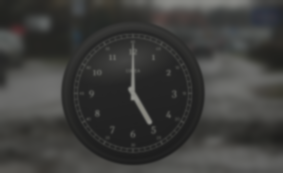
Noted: 5h00
